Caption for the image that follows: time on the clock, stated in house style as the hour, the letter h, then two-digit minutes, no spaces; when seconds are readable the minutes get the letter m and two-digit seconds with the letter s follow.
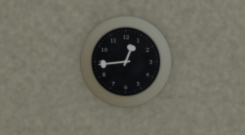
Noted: 12h44
